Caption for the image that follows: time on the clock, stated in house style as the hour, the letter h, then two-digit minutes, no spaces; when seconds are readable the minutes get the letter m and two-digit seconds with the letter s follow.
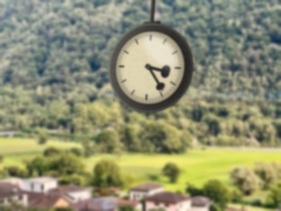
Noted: 3h24
